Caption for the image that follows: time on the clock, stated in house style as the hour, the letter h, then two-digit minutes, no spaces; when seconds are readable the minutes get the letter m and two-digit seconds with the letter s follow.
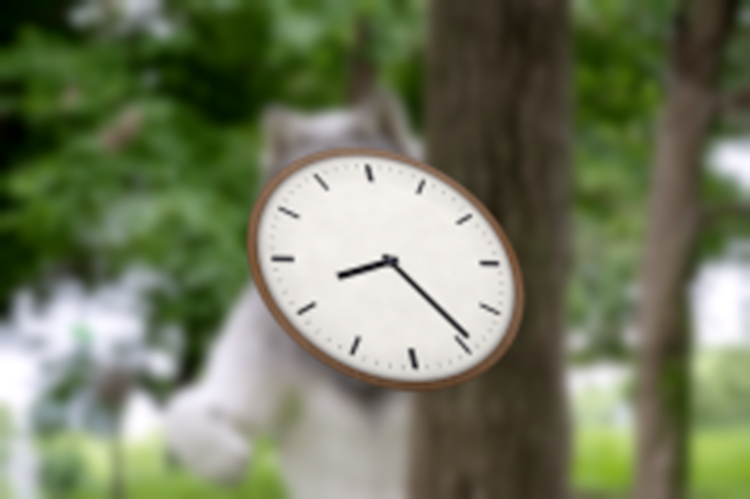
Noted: 8h24
